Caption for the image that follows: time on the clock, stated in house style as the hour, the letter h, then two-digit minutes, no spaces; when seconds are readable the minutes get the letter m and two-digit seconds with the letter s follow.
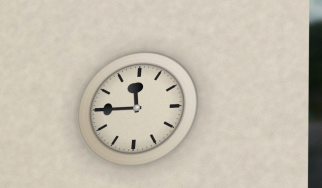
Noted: 11h45
